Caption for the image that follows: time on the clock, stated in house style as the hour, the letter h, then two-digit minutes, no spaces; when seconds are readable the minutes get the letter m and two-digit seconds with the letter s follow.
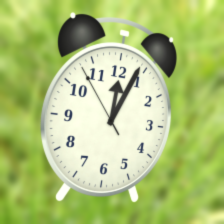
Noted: 12h03m53s
